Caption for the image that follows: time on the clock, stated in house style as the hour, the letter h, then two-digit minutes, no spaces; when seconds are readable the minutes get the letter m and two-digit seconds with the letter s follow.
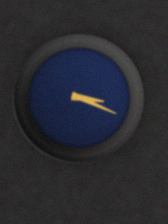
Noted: 3h19
